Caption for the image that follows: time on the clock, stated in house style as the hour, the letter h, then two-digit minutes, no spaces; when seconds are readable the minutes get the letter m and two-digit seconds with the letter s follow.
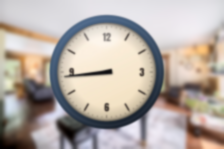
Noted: 8h44
